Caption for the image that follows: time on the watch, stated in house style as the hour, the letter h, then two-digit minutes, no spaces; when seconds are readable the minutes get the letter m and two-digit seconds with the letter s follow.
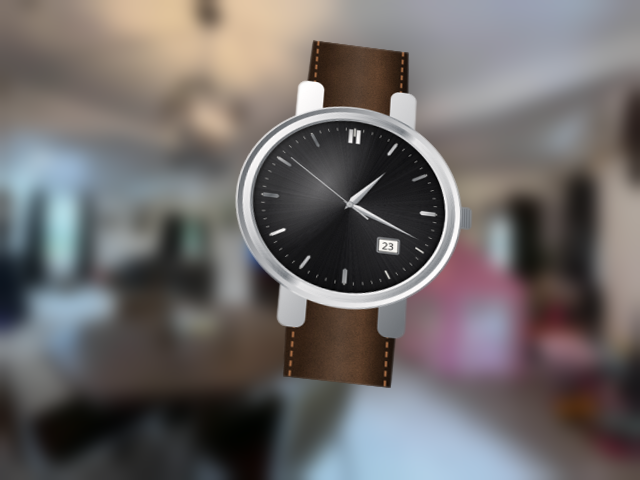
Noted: 1h18m51s
